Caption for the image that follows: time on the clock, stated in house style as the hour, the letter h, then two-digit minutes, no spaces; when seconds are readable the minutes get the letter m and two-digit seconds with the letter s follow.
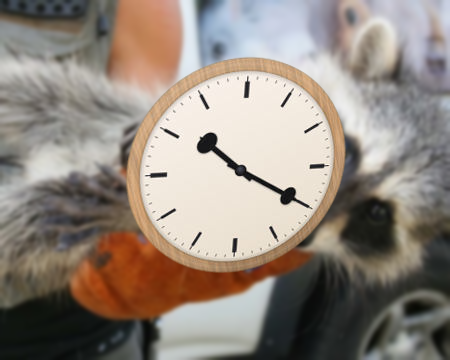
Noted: 10h20
